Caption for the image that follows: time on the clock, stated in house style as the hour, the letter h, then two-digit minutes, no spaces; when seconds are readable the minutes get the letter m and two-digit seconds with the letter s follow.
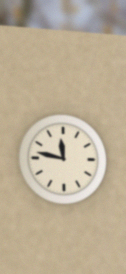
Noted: 11h47
